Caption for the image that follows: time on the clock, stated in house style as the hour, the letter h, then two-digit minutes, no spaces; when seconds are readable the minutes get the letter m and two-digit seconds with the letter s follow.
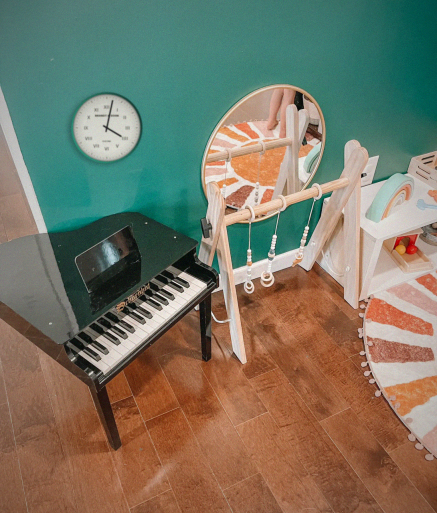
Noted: 4h02
